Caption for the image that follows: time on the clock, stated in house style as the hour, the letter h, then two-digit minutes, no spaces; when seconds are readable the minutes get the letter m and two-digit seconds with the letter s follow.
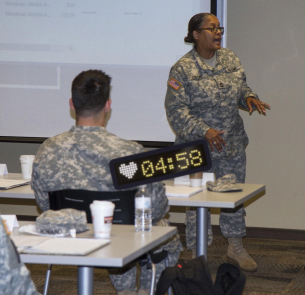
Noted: 4h58
